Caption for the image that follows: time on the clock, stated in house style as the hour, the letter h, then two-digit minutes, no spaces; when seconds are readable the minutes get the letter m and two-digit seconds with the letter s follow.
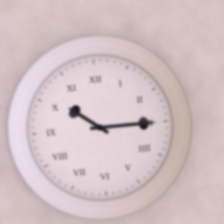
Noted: 10h15
